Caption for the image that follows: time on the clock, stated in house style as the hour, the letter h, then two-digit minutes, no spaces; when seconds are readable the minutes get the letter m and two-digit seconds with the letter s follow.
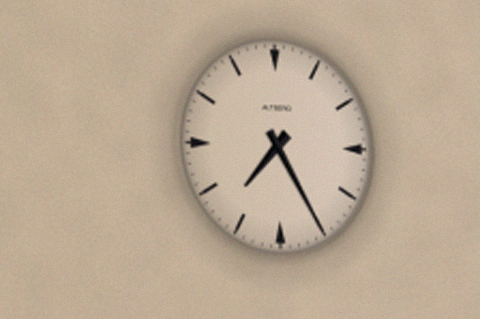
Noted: 7h25
